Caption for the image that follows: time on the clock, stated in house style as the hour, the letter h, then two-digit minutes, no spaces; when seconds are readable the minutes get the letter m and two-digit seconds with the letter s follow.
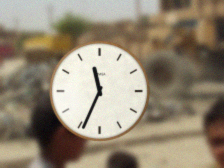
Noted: 11h34
